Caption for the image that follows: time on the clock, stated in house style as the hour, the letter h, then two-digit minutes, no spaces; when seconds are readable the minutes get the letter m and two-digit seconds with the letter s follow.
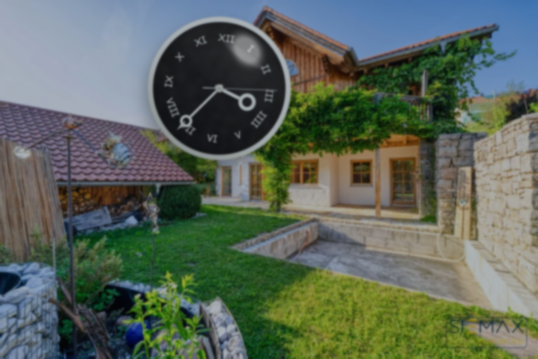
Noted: 3h36m14s
